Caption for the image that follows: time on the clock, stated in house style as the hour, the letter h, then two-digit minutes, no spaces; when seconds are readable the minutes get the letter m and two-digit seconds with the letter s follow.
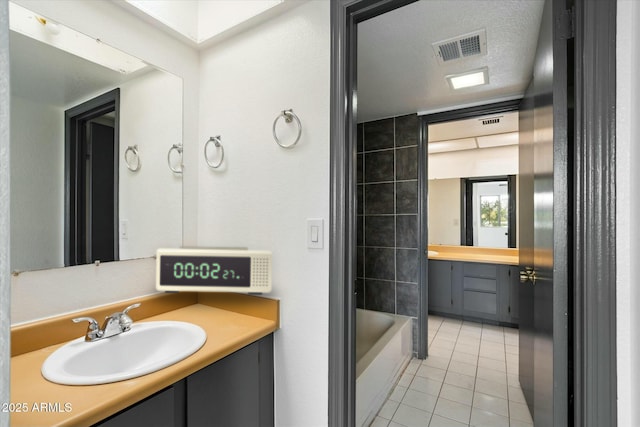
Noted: 0h02
